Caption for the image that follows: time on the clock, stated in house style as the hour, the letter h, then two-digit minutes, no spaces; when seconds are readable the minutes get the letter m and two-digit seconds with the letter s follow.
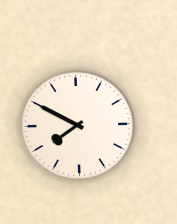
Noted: 7h50
